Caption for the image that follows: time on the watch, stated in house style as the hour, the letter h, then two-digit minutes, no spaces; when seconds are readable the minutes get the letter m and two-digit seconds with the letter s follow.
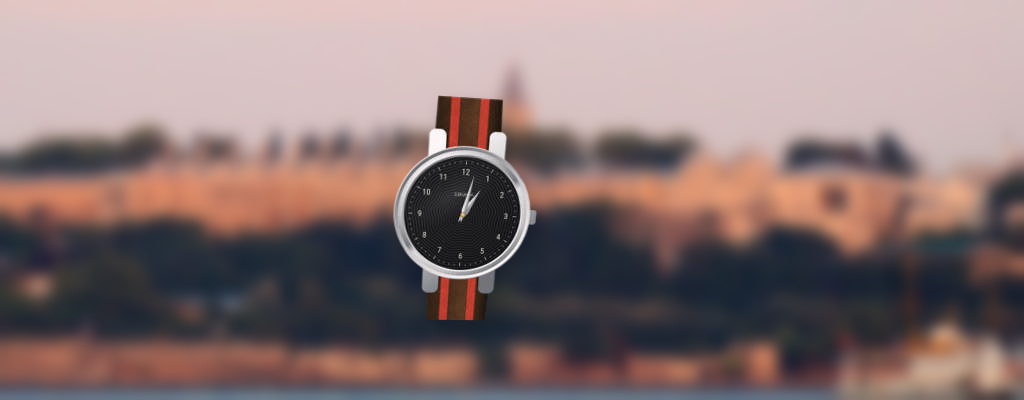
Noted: 1h02
